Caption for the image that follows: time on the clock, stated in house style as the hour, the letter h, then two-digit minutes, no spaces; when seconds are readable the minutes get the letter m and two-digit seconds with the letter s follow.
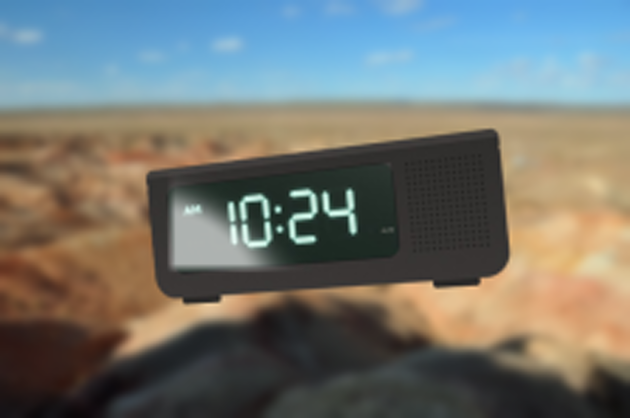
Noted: 10h24
